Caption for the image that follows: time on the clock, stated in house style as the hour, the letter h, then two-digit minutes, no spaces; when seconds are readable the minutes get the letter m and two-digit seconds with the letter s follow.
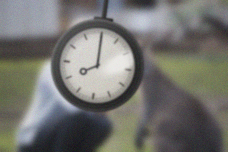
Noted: 8h00
